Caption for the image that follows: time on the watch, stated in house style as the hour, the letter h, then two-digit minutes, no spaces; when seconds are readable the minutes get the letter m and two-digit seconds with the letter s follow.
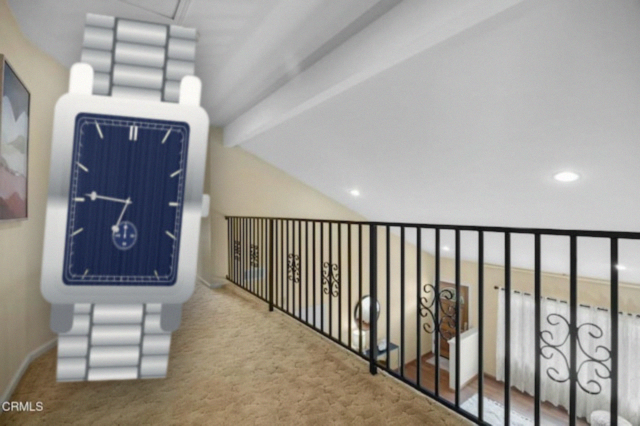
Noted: 6h46
